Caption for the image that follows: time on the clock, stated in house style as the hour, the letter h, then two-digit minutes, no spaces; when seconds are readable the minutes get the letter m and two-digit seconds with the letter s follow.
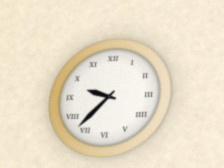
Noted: 9h37
